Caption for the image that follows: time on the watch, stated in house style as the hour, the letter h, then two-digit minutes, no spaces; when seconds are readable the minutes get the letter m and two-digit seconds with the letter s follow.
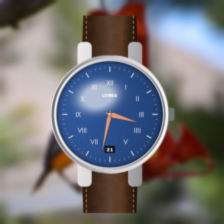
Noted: 3h32
